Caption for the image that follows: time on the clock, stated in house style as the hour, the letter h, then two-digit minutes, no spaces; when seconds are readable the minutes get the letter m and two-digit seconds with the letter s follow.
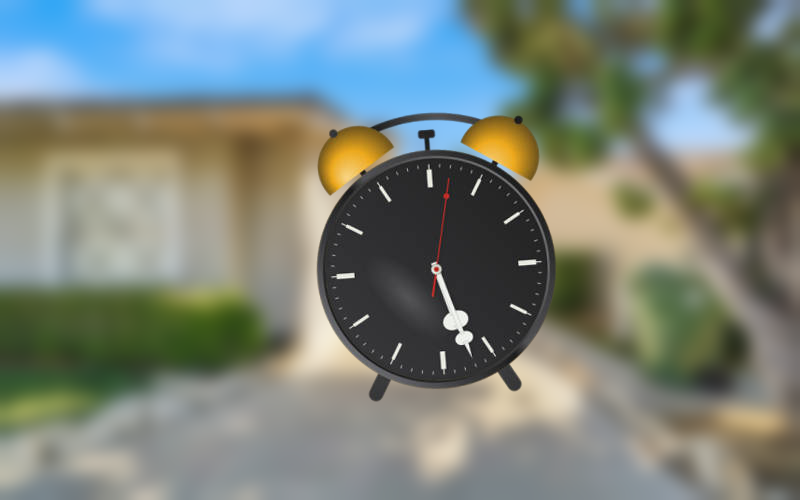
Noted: 5h27m02s
